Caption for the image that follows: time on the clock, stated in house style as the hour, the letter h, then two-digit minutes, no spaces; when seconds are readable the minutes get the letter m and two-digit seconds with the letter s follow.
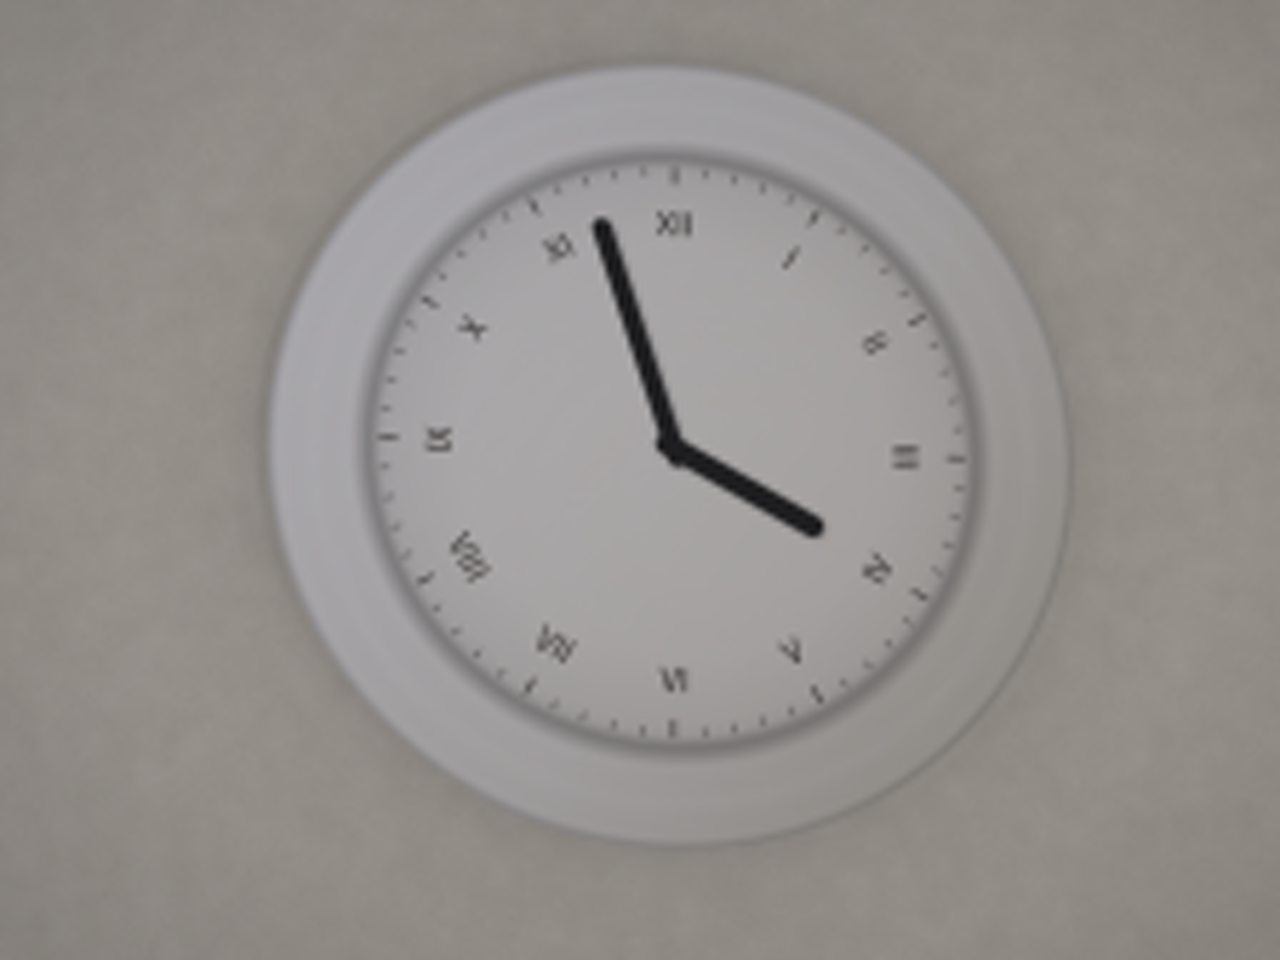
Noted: 3h57
